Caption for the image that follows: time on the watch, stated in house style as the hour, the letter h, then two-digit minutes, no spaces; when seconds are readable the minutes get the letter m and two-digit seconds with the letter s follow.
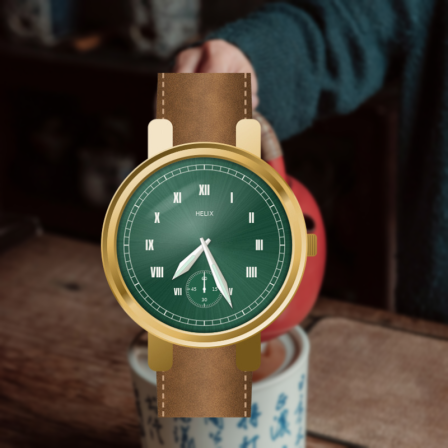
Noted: 7h26
